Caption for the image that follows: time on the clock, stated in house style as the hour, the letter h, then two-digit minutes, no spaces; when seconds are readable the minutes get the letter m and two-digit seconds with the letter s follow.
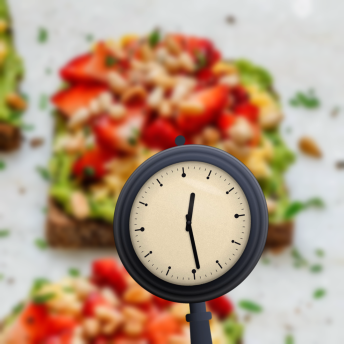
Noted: 12h29
